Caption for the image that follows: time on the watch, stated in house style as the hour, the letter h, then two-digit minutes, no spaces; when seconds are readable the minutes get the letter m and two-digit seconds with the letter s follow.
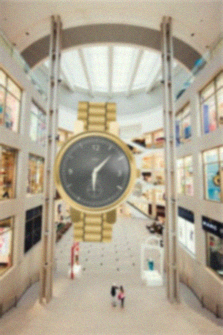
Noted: 6h07
